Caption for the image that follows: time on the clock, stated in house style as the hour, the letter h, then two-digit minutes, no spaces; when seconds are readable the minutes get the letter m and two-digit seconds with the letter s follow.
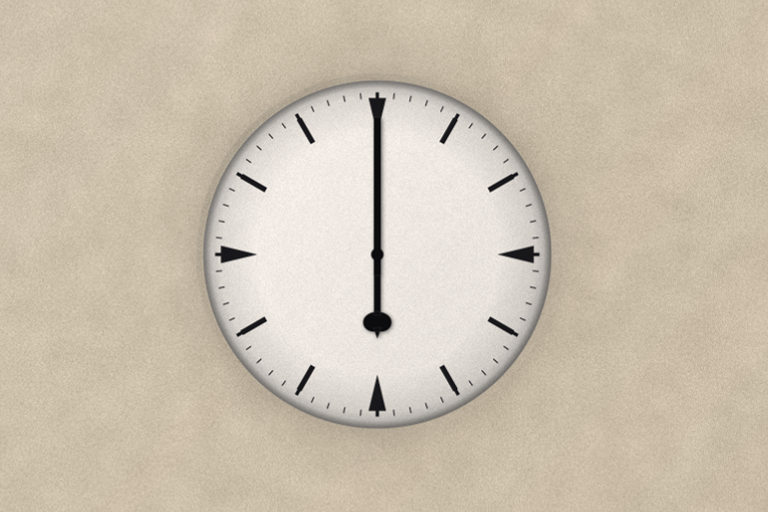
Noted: 6h00
